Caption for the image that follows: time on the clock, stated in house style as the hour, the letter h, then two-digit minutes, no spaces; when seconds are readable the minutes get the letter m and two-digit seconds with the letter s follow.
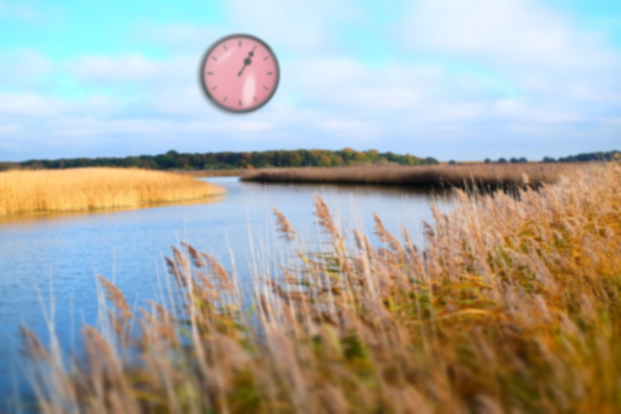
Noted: 1h05
